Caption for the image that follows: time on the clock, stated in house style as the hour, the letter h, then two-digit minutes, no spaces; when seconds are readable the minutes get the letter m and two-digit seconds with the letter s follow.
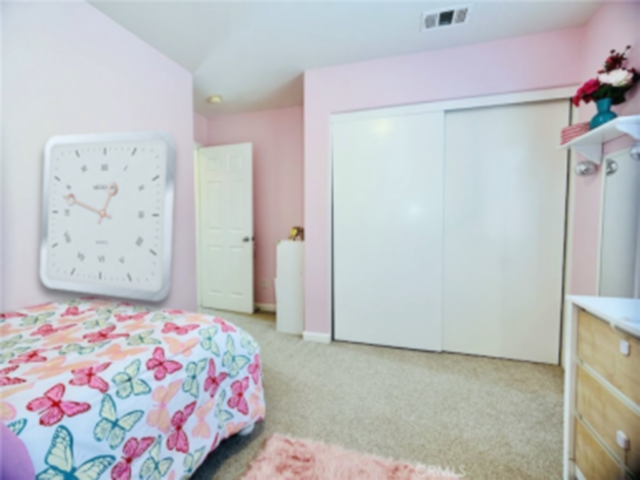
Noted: 12h48
